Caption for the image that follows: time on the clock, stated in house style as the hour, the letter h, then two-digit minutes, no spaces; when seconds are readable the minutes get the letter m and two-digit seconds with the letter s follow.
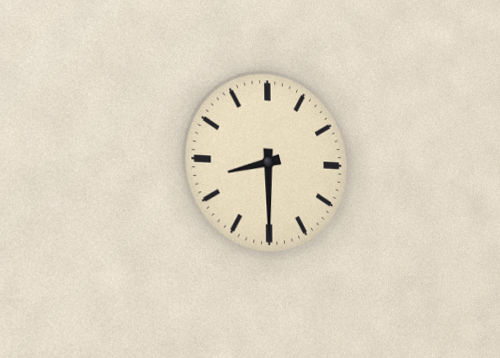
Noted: 8h30
